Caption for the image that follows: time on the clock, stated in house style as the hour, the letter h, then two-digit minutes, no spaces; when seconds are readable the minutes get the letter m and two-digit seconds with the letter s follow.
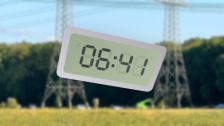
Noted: 6h41
